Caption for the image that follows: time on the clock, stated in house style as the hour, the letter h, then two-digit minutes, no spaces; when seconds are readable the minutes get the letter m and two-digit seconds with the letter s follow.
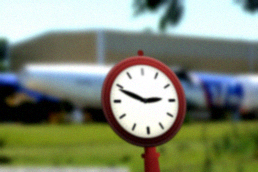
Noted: 2h49
